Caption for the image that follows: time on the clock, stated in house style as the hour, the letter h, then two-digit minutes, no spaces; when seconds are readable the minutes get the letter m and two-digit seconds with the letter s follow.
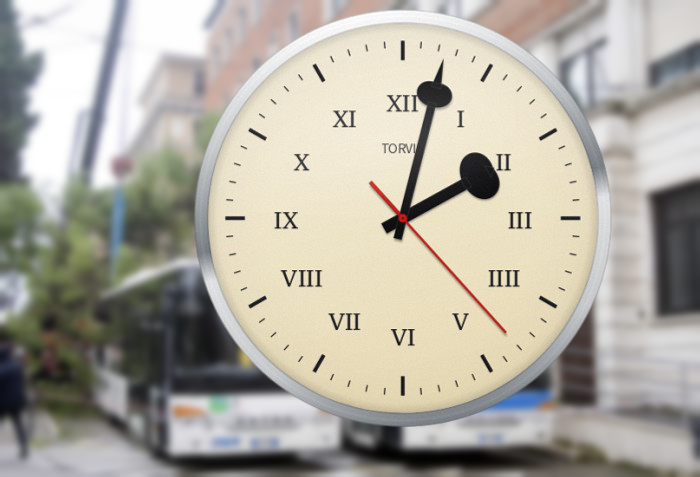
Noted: 2h02m23s
